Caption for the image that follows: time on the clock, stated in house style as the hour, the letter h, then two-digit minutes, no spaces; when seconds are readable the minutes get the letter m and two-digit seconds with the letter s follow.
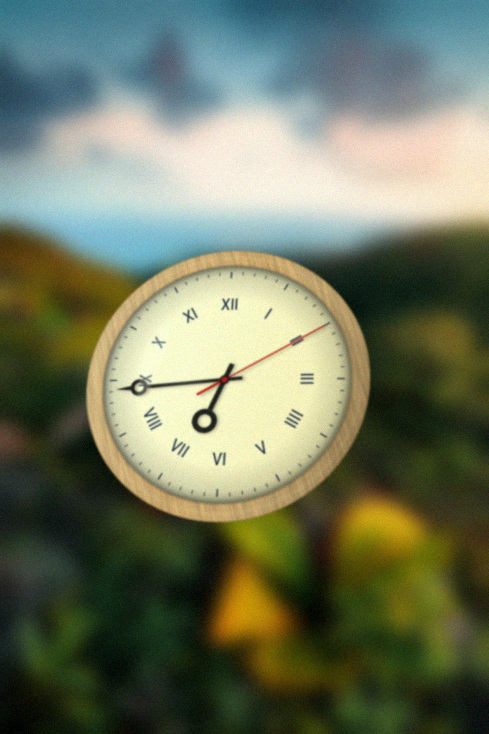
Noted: 6h44m10s
